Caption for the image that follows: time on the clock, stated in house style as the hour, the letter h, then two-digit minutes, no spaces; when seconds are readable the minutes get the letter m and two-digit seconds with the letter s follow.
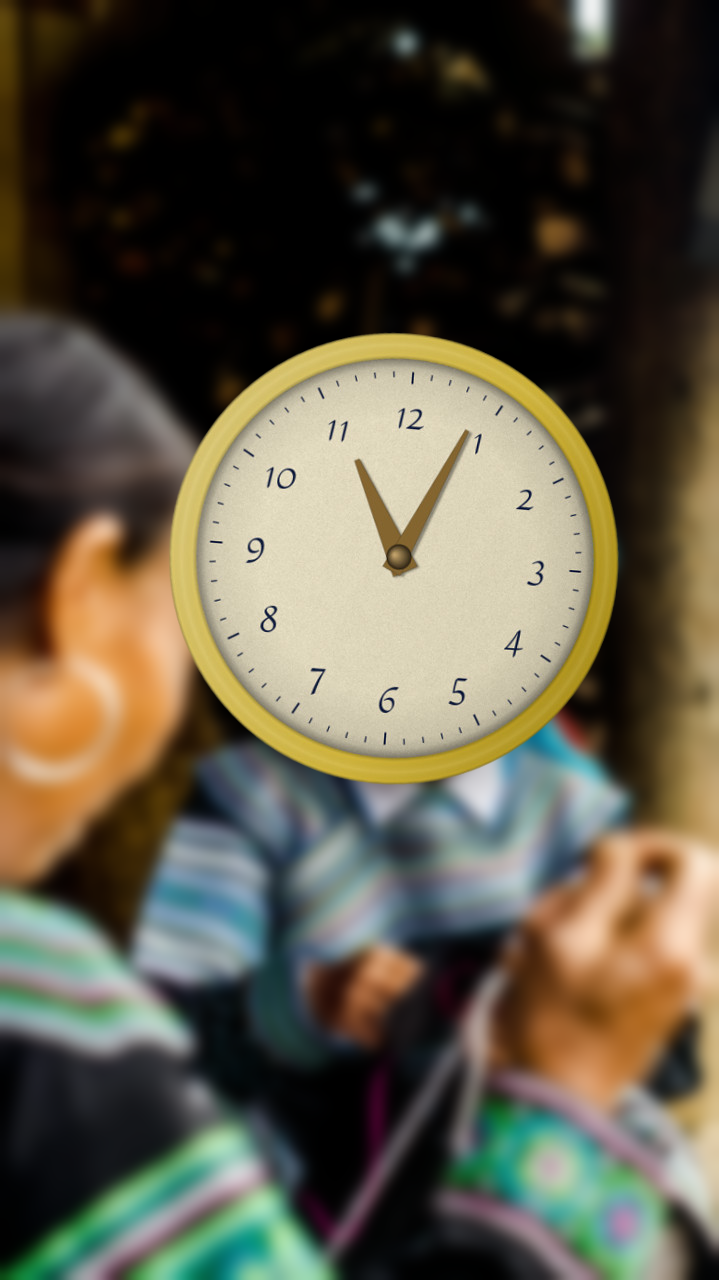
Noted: 11h04
